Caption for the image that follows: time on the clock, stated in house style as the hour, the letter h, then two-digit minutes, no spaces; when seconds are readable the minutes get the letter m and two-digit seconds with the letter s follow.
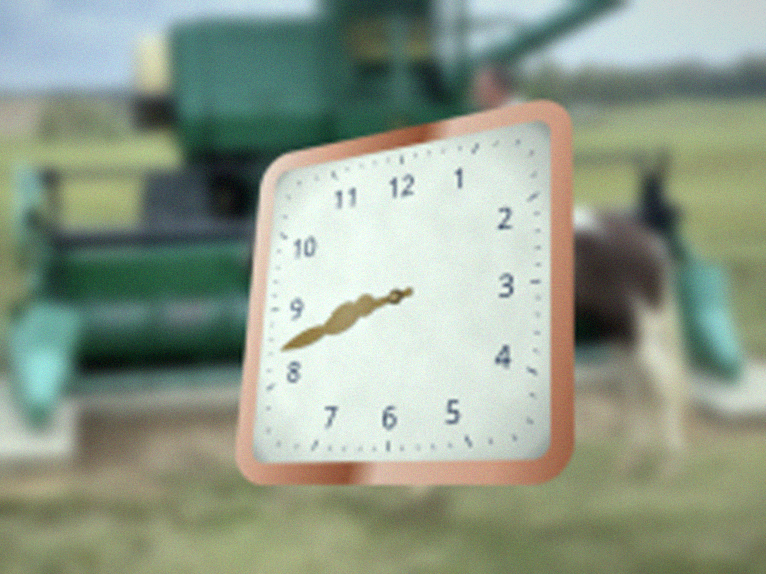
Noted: 8h42
